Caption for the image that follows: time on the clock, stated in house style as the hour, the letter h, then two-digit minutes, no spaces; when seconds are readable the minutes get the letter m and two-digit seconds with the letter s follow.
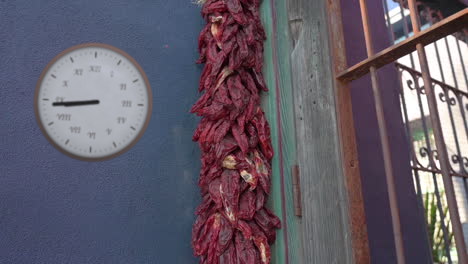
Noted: 8h44
